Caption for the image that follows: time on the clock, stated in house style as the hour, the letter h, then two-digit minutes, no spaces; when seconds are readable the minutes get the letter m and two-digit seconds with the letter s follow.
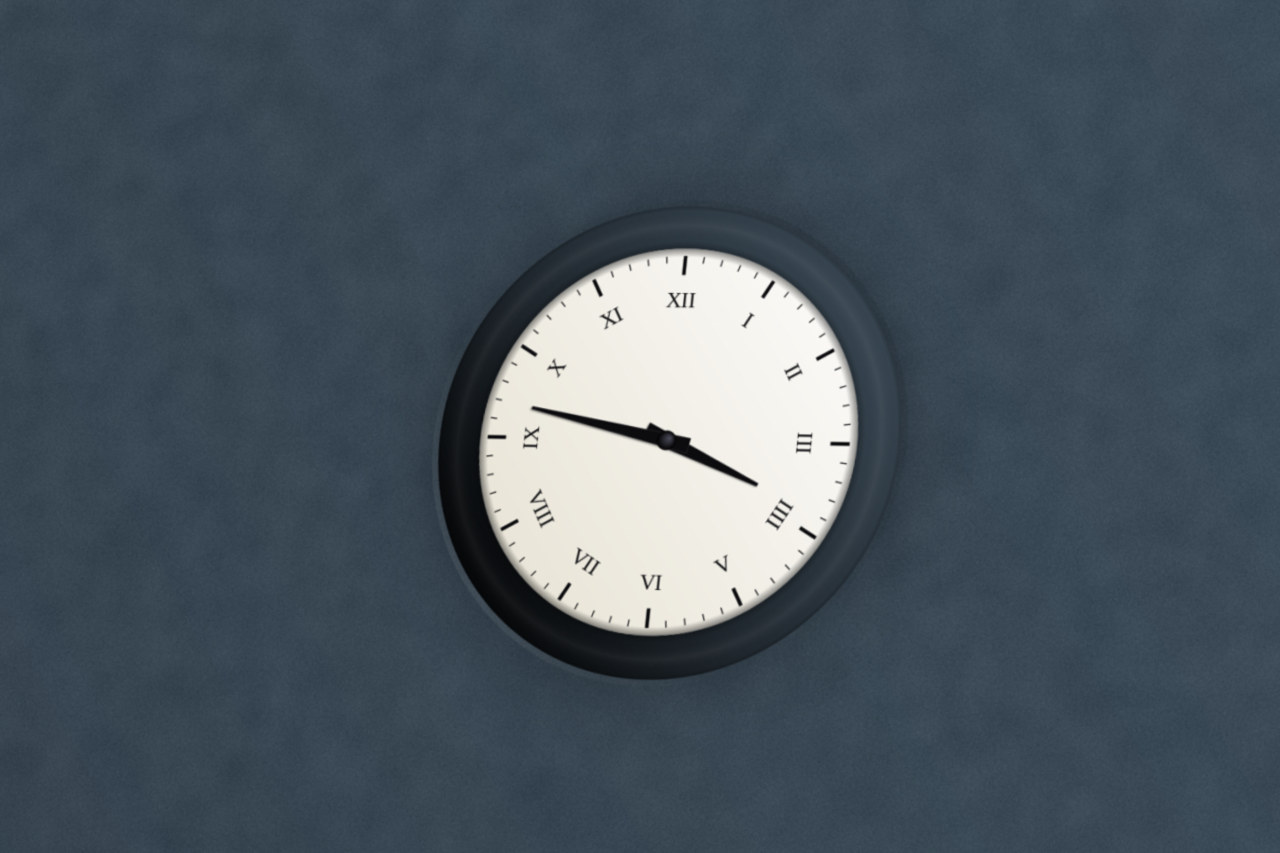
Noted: 3h47
